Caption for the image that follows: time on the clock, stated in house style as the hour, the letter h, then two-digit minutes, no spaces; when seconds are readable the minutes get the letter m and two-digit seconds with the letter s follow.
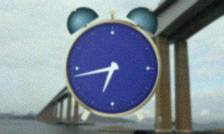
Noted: 6h43
